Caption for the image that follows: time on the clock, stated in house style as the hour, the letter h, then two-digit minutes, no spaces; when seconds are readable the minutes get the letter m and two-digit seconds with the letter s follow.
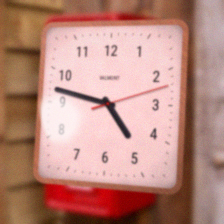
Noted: 4h47m12s
